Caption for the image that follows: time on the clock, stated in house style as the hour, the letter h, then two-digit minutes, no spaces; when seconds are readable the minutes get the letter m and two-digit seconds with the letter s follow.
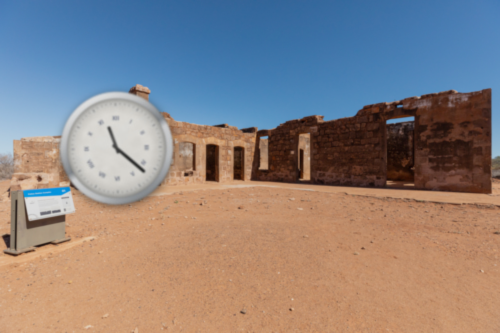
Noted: 11h22
